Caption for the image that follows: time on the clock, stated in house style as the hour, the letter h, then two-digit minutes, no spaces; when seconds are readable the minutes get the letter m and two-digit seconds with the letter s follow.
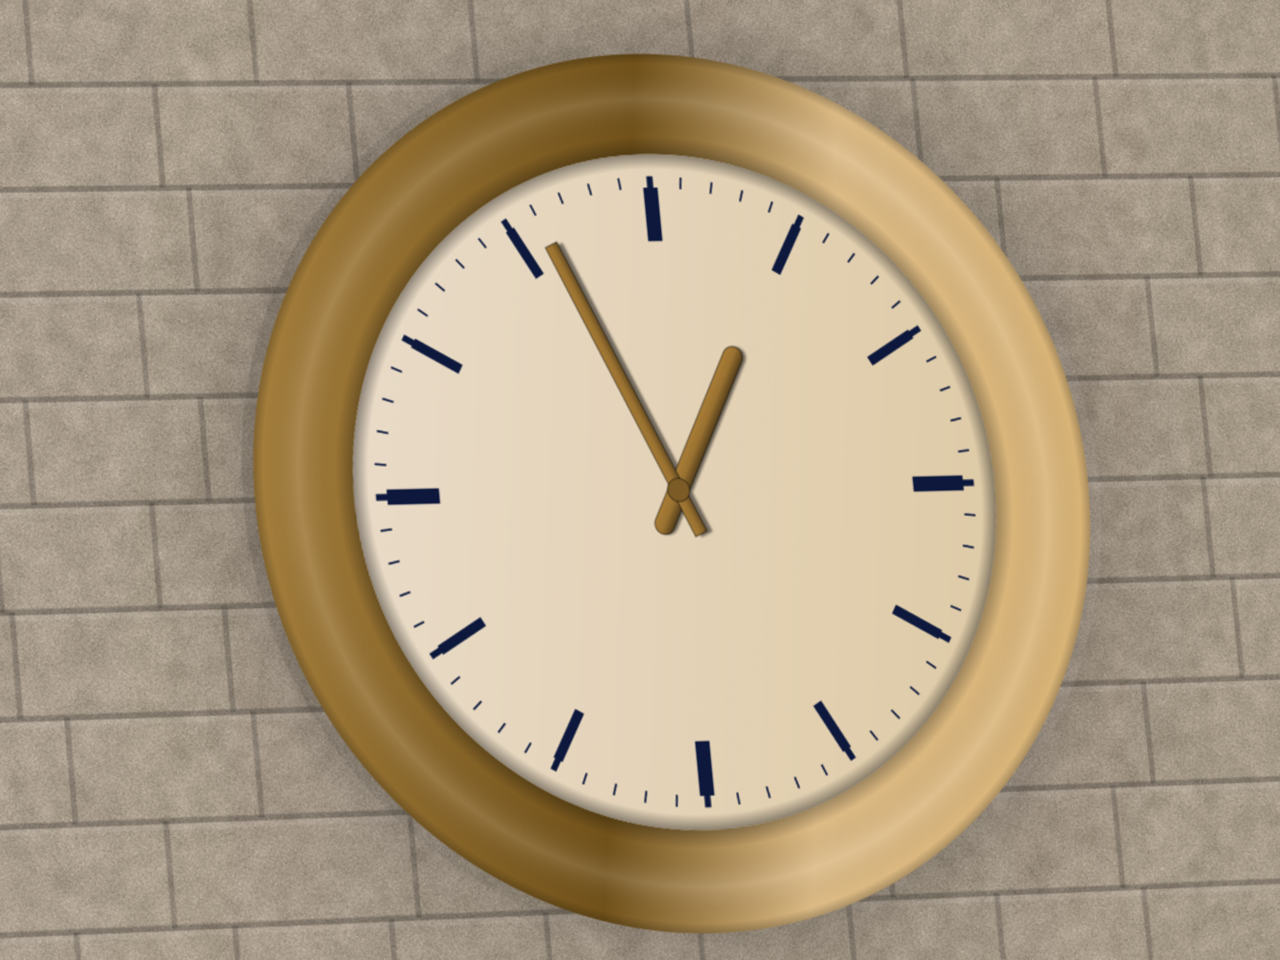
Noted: 12h56
